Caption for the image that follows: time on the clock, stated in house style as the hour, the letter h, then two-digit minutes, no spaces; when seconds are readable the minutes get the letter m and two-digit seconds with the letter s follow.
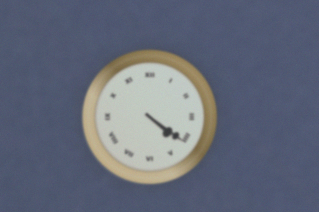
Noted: 4h21
